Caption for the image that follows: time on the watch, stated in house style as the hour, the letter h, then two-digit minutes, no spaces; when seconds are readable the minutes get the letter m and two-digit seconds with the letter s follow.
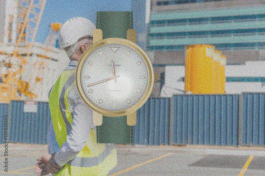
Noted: 11h42
